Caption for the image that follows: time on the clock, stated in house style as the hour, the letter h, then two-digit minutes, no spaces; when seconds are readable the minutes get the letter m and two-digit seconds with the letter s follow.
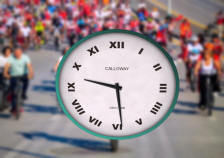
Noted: 9h29
